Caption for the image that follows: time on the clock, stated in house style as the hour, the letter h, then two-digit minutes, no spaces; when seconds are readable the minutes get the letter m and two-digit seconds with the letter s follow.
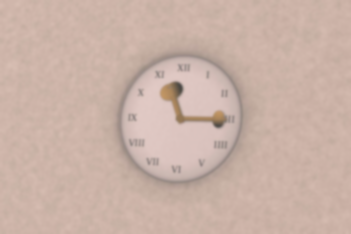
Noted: 11h15
